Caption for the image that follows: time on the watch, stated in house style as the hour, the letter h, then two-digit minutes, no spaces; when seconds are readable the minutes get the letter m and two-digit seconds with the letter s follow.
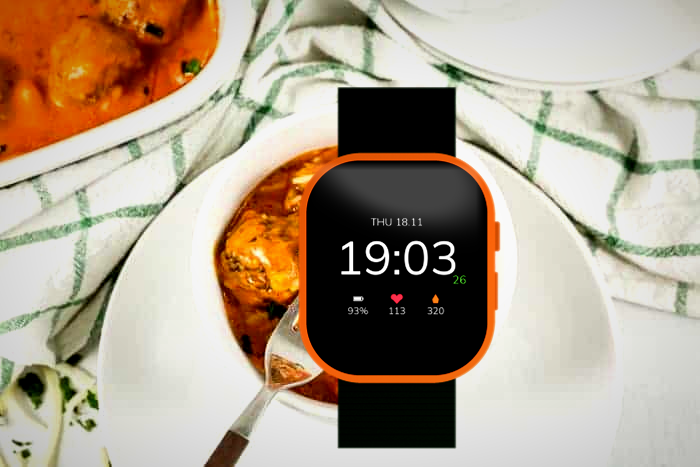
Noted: 19h03m26s
